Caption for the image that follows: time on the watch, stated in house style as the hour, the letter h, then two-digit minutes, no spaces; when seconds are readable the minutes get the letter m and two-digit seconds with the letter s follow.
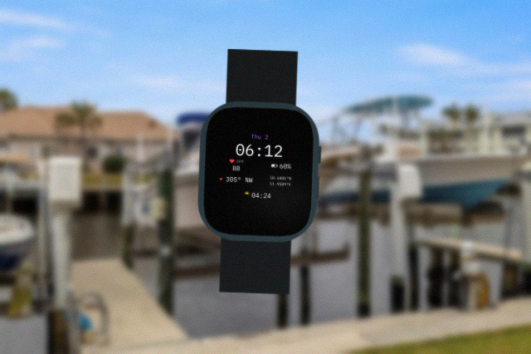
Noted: 6h12
